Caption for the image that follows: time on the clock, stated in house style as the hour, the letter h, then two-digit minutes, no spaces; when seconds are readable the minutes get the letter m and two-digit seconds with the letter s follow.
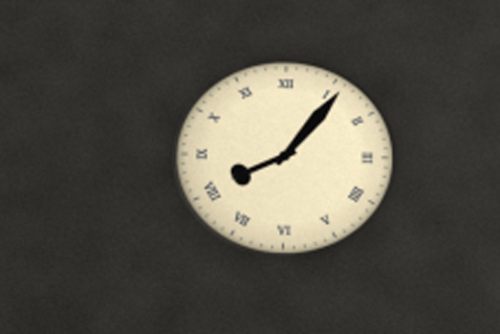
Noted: 8h06
